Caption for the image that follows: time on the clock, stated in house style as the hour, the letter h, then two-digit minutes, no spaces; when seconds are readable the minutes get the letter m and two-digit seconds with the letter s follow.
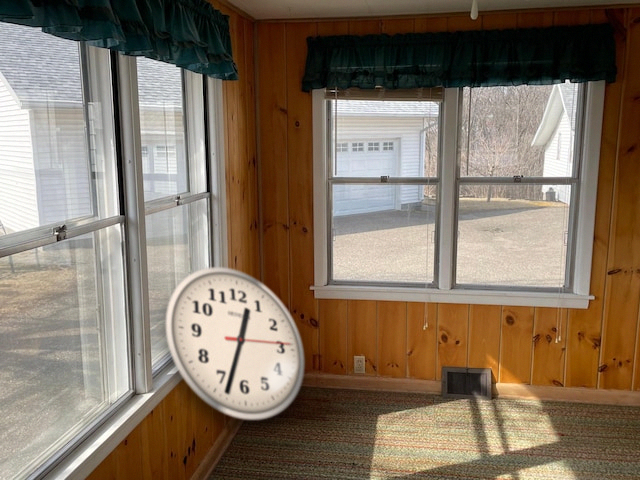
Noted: 12h33m14s
